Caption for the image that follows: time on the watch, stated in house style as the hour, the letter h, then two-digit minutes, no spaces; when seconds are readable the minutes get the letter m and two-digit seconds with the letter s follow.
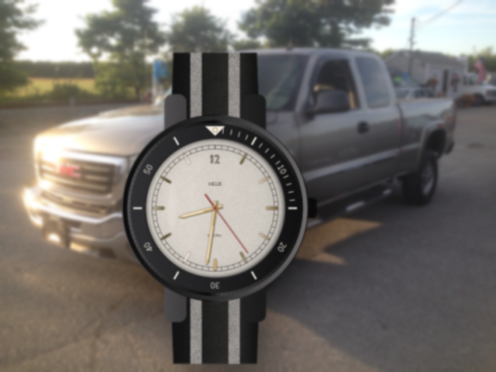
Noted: 8h31m24s
